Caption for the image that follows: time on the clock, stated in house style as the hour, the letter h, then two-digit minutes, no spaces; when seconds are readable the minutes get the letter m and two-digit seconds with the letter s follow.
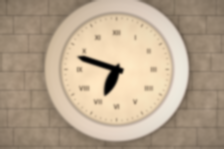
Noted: 6h48
